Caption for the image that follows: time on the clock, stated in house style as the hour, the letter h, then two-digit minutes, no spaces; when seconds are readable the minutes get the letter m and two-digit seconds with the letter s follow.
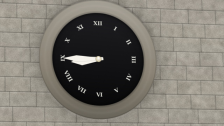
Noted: 8h45
